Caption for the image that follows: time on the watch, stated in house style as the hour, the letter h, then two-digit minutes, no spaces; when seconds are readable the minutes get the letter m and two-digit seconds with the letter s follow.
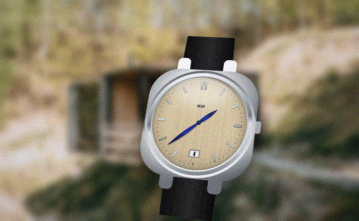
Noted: 1h38
